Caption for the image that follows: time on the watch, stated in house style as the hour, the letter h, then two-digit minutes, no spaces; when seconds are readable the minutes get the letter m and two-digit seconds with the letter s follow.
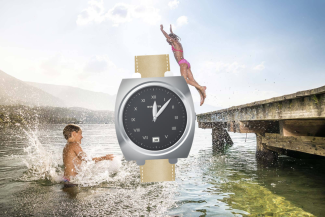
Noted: 12h07
